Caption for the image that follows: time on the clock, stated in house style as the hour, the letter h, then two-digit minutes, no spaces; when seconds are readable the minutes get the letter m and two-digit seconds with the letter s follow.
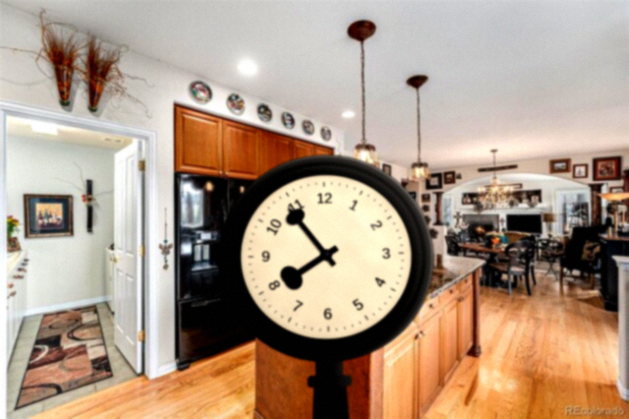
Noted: 7h54
